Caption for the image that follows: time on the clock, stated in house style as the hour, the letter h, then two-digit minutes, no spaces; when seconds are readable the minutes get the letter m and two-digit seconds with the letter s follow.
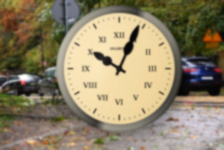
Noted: 10h04
